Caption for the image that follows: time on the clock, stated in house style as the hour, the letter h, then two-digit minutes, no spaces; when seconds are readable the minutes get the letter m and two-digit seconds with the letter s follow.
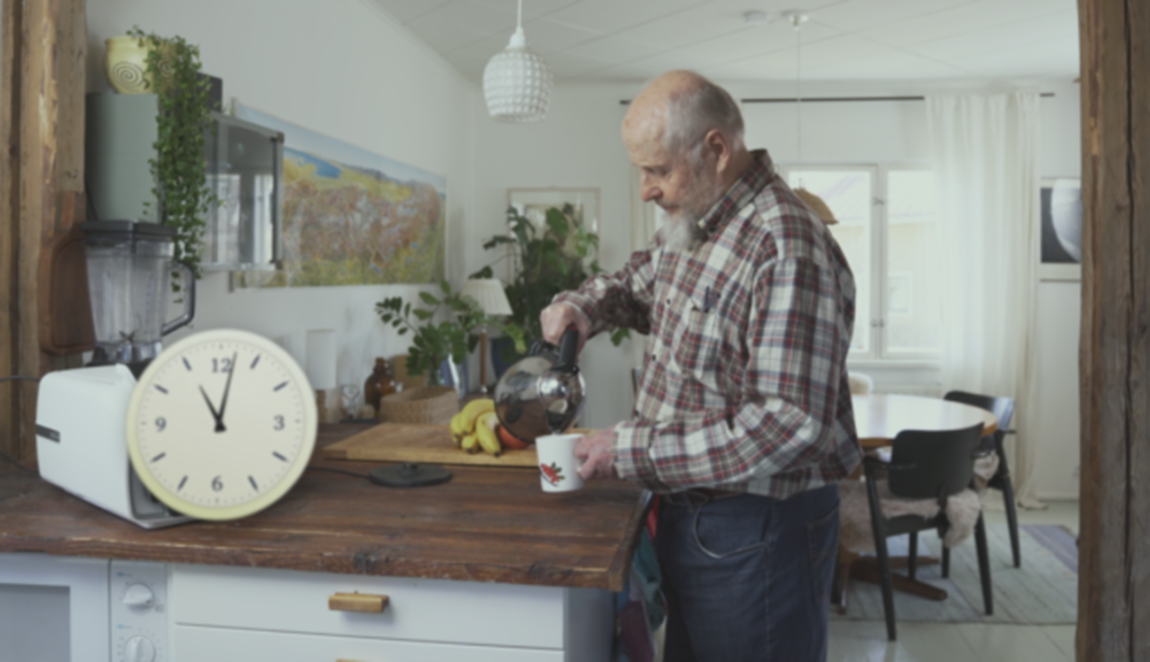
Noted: 11h02
